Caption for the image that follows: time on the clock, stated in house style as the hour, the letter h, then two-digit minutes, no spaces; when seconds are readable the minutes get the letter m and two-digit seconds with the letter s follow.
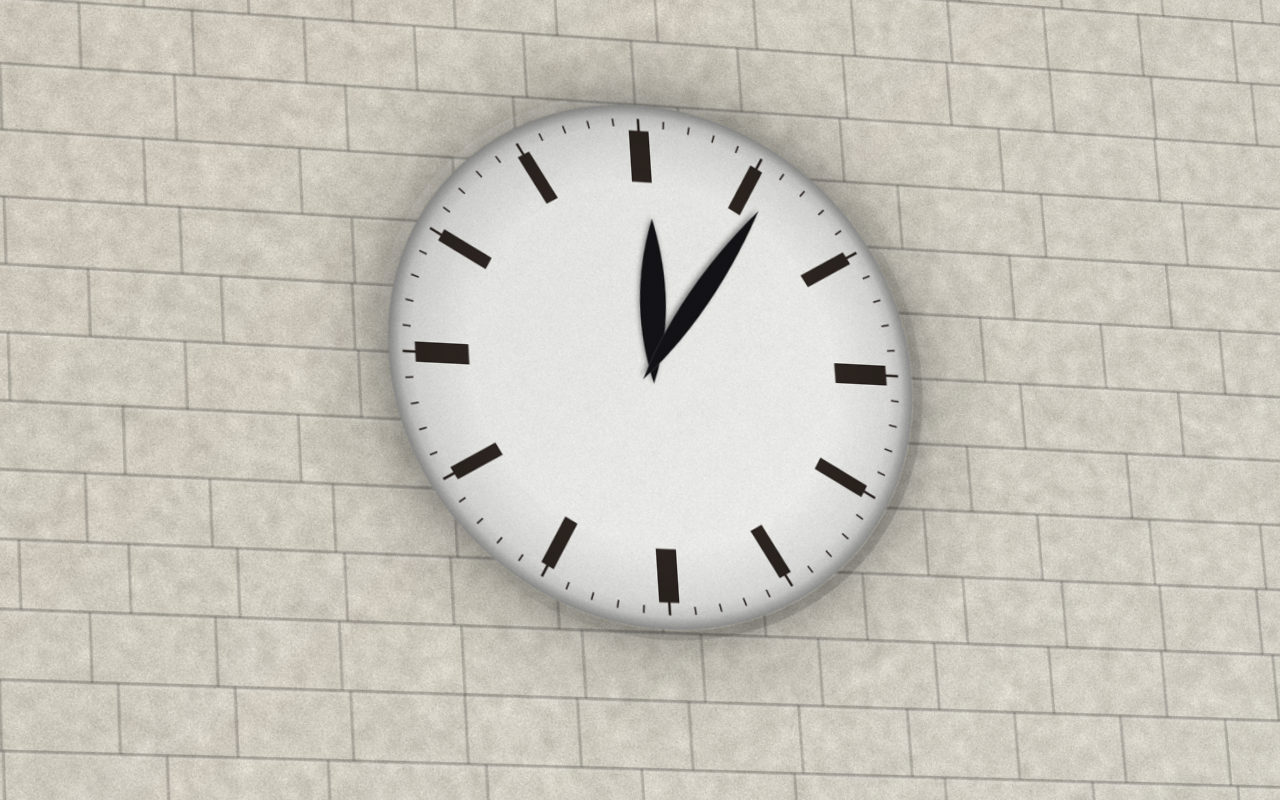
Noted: 12h06
